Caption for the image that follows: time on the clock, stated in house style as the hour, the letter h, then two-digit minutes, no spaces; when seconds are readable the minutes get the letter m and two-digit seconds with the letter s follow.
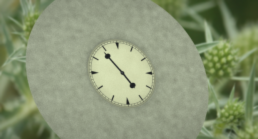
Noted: 4h54
